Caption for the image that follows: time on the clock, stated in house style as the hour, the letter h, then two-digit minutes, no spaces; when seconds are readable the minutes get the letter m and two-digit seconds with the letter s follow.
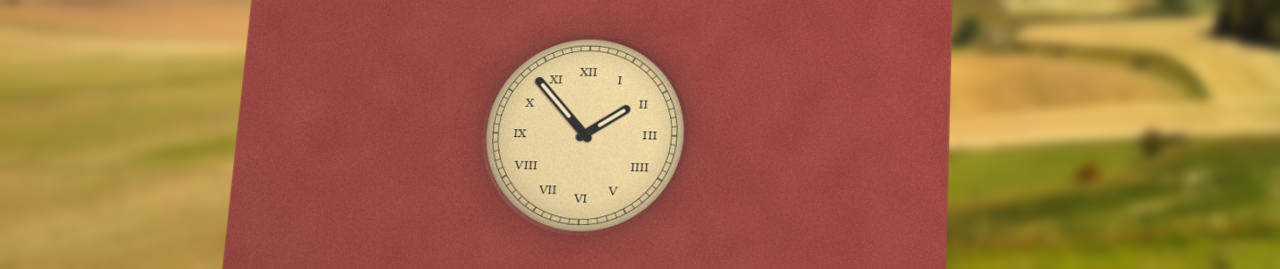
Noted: 1h53
